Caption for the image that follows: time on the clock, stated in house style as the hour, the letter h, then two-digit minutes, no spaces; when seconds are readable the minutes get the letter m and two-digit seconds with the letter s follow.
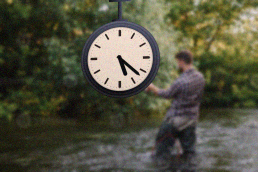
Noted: 5h22
